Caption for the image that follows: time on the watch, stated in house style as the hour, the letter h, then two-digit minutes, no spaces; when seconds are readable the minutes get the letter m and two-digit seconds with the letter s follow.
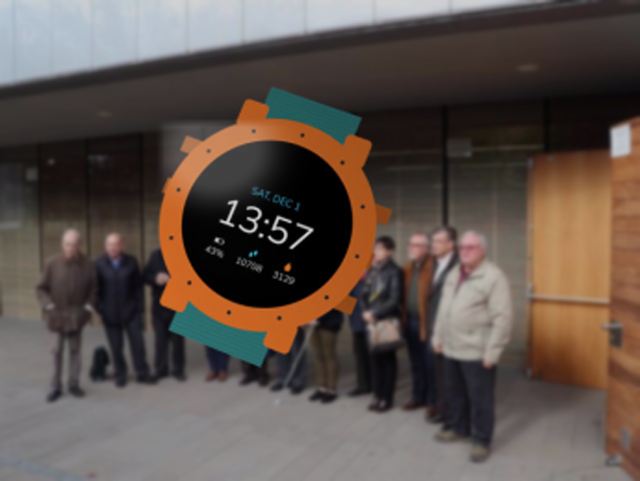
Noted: 13h57
